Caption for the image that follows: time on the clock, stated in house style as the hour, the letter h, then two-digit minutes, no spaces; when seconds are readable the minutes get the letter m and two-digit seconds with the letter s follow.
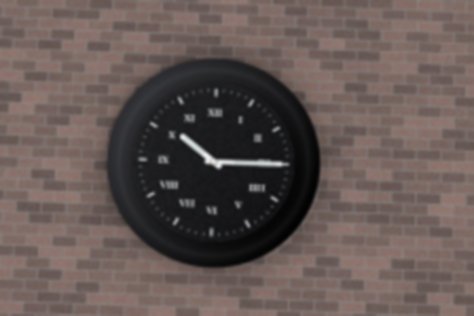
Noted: 10h15
